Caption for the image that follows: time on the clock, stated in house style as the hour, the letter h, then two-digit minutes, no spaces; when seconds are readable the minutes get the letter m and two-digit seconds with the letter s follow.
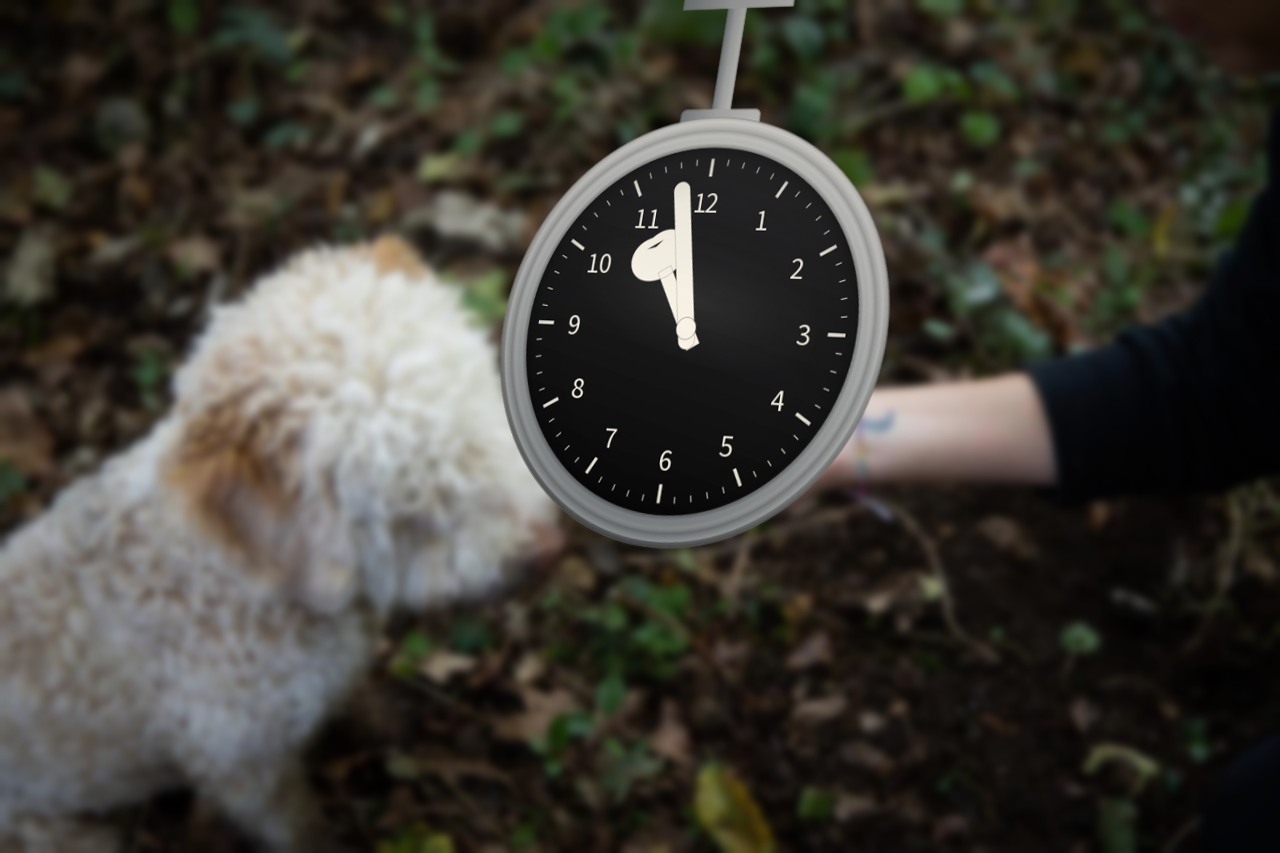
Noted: 10h58
